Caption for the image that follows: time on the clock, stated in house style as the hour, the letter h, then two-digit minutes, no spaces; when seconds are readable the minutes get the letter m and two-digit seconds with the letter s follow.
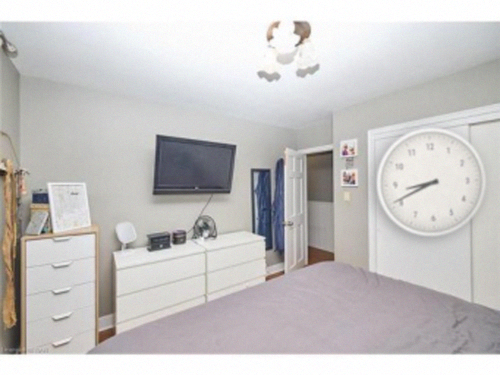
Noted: 8h41
